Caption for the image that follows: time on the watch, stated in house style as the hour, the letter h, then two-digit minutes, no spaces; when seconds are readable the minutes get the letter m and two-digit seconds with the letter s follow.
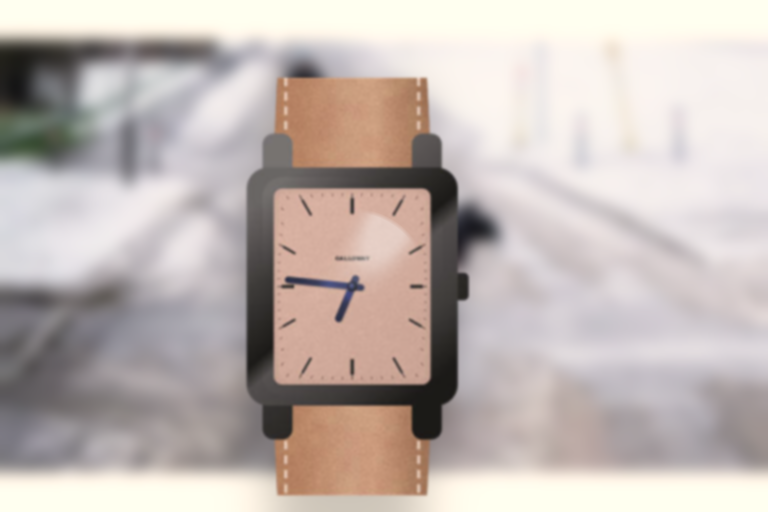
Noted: 6h46
